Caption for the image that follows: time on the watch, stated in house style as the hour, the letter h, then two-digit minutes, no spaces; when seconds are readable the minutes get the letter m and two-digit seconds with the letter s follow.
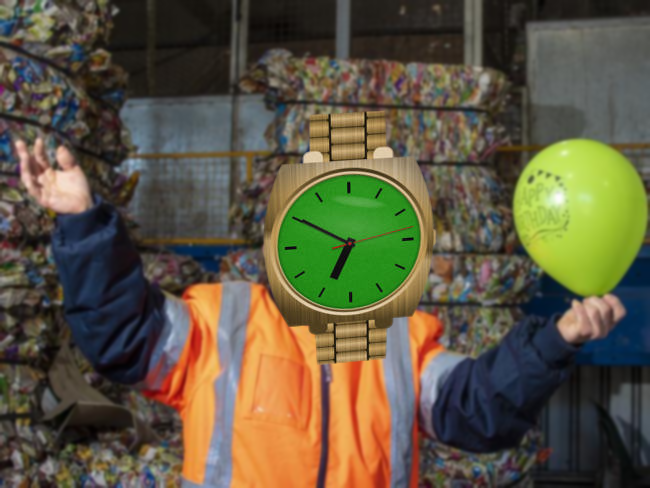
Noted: 6h50m13s
